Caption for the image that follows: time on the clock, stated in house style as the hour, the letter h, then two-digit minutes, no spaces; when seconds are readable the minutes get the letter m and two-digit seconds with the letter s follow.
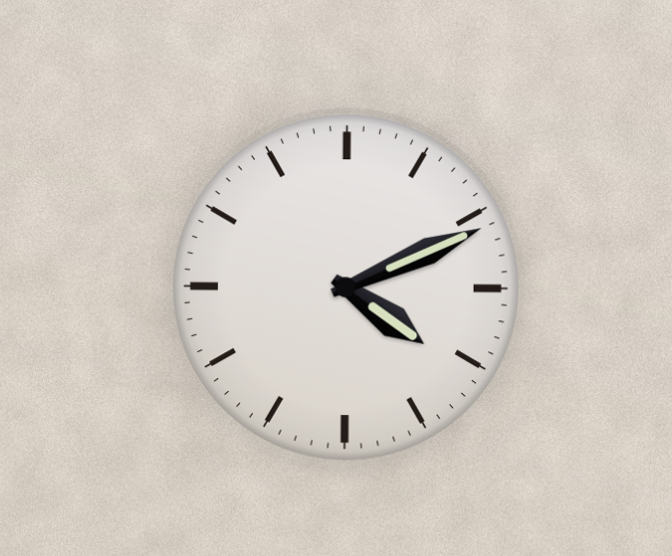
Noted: 4h11
